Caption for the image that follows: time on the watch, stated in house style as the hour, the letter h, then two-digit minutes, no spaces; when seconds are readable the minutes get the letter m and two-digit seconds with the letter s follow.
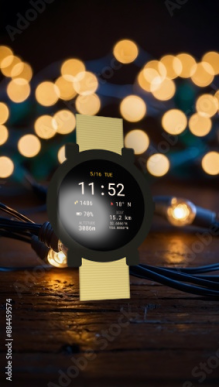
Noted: 11h52
